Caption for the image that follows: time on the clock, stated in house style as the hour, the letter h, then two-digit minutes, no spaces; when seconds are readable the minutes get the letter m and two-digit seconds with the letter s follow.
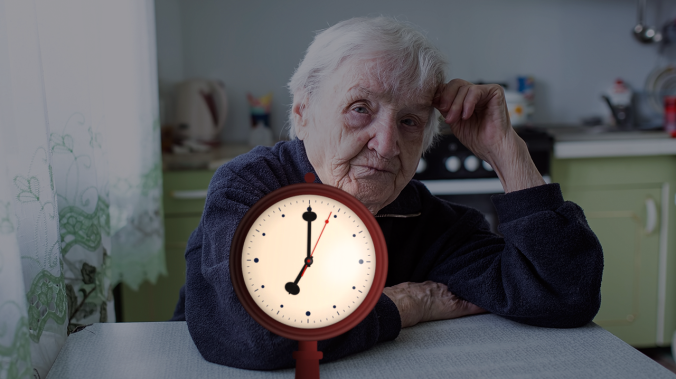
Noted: 7h00m04s
